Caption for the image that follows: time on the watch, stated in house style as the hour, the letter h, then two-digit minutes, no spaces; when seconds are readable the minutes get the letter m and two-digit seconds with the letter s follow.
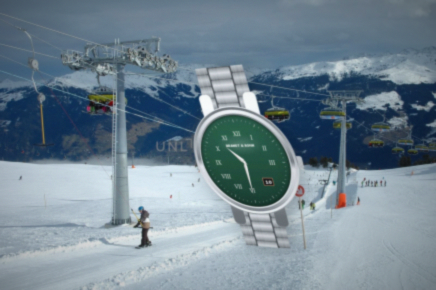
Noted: 10h30
